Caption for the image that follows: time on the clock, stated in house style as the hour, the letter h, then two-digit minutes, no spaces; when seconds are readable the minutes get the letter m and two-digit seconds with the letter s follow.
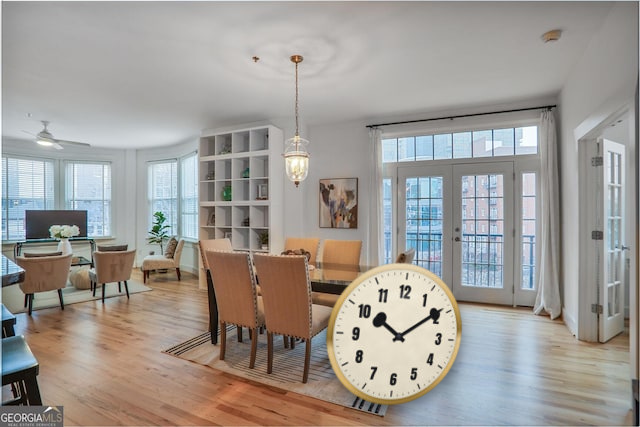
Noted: 10h09
